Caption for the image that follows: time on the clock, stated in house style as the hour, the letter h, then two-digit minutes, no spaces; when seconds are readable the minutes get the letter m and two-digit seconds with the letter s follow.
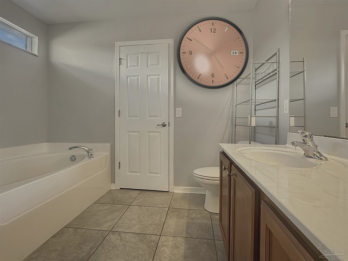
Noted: 4h51
